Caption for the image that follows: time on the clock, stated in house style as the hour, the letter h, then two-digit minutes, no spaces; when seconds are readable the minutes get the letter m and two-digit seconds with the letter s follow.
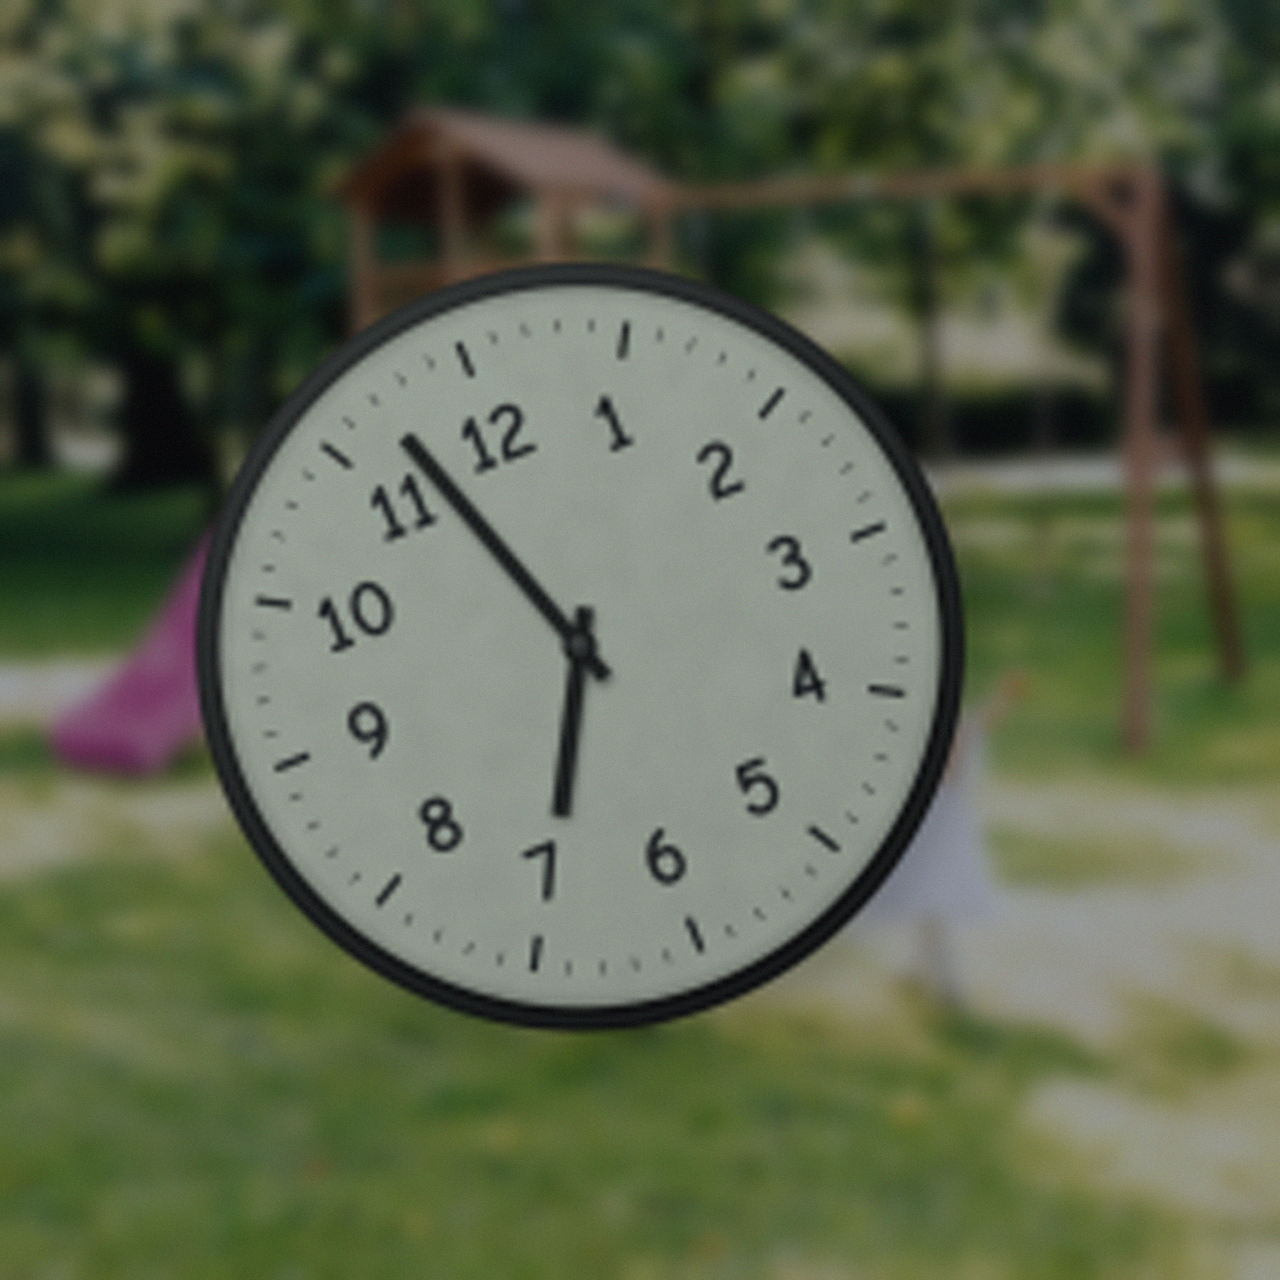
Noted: 6h57
